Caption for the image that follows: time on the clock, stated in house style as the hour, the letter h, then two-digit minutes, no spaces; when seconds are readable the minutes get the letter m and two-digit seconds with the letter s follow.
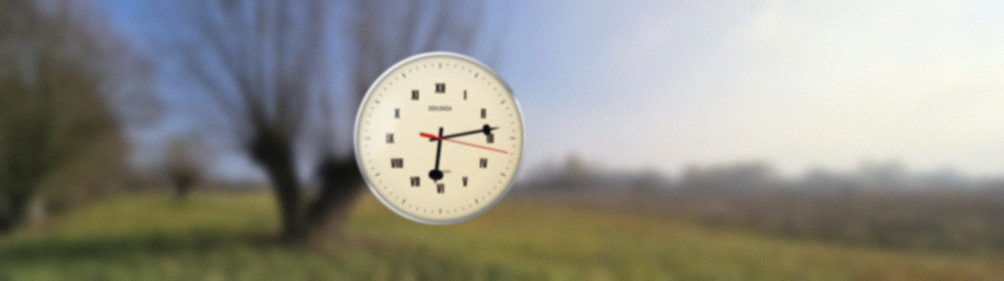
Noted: 6h13m17s
